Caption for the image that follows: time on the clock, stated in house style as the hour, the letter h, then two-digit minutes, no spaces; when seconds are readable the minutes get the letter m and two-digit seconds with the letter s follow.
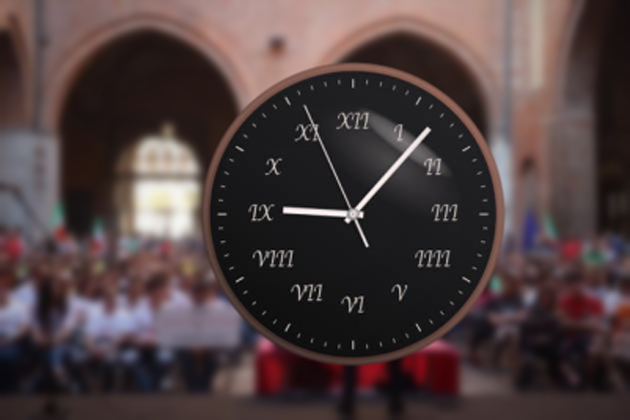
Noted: 9h06m56s
